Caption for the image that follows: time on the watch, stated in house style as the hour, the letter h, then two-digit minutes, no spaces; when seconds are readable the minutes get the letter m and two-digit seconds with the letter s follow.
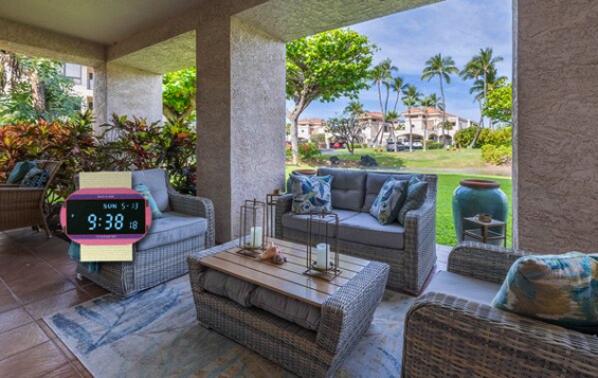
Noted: 9h38m18s
